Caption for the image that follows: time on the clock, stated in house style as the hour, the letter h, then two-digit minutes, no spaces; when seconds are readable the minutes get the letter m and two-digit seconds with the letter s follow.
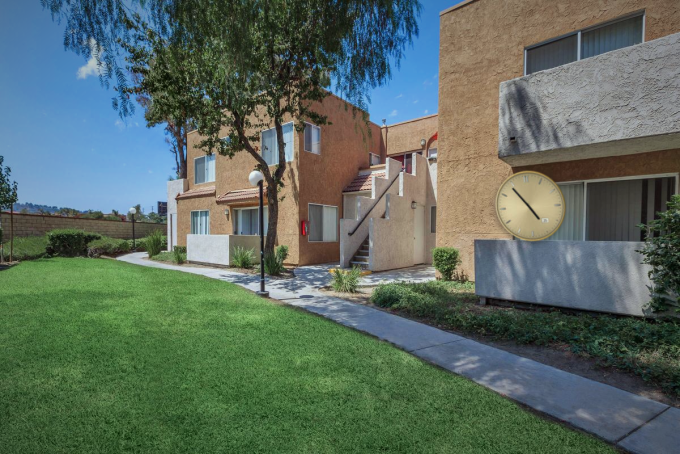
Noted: 4h54
